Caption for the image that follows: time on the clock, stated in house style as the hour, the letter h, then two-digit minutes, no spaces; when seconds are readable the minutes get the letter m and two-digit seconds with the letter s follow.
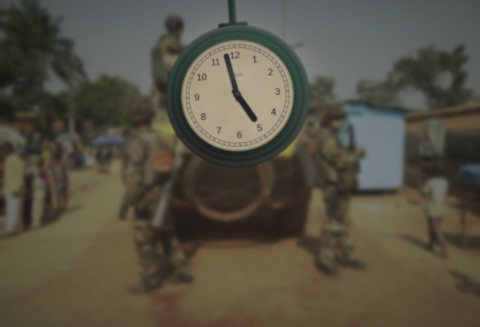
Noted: 4h58
